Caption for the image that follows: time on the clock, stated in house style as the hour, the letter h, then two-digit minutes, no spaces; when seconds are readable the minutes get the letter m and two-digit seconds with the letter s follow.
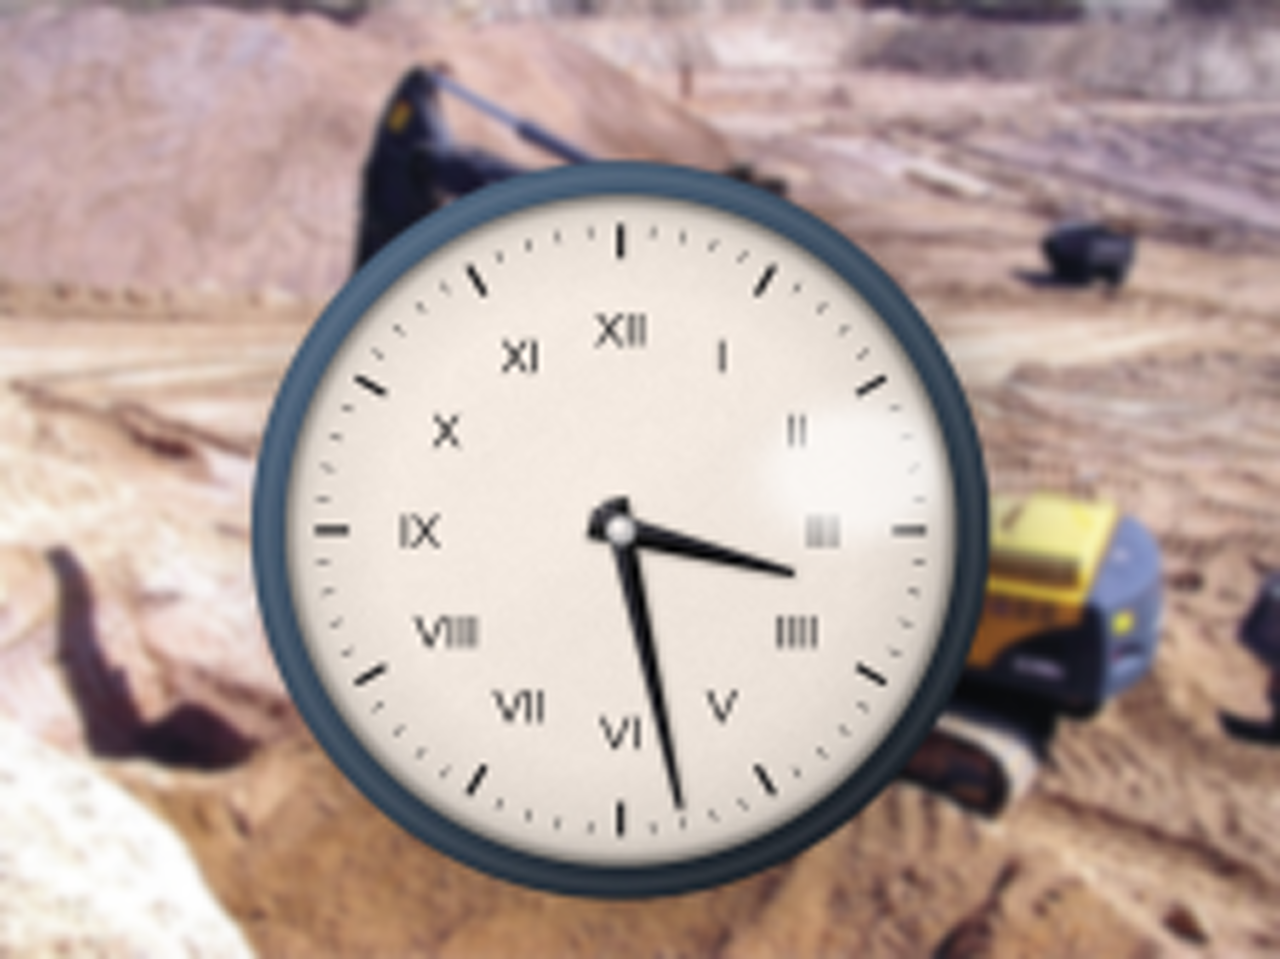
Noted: 3h28
